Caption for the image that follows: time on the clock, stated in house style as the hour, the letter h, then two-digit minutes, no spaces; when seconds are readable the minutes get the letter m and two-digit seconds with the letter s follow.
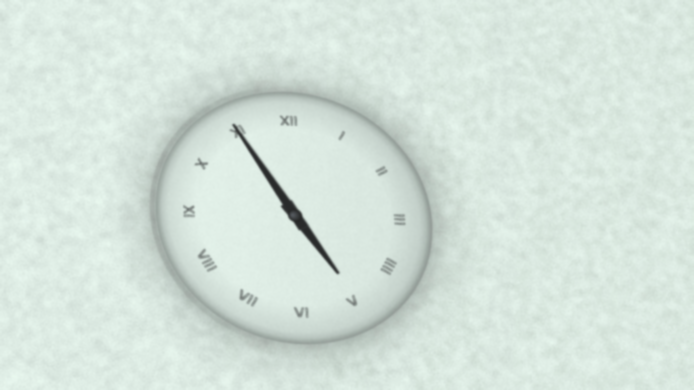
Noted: 4h55
